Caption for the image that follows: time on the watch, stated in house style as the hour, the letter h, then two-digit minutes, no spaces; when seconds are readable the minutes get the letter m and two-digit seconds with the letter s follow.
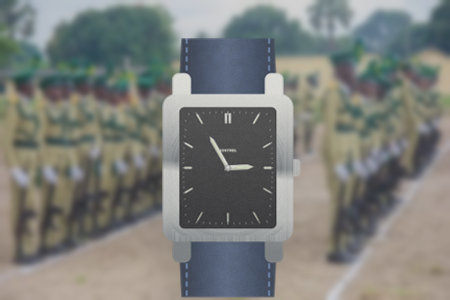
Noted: 2h55
